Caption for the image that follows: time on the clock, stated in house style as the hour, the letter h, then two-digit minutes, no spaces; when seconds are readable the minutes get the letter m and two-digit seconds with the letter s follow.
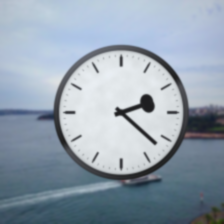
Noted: 2h22
